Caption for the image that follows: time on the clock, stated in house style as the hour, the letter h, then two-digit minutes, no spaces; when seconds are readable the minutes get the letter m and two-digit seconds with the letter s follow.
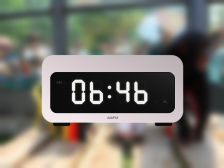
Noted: 6h46
